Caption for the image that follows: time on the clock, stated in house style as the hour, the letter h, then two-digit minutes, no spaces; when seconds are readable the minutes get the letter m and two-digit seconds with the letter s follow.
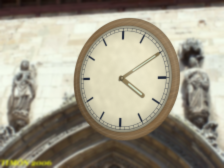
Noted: 4h10
